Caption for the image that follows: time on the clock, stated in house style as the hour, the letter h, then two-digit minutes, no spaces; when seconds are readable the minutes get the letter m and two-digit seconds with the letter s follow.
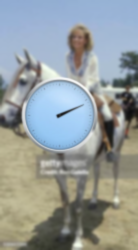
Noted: 2h11
